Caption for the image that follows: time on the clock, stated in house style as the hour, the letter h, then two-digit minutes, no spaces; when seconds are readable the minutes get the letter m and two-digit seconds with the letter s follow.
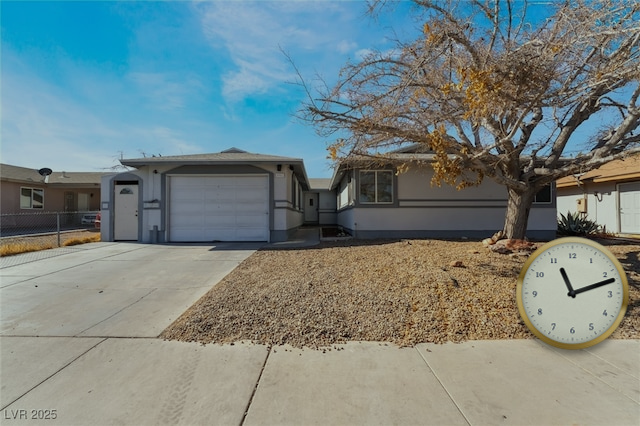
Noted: 11h12
